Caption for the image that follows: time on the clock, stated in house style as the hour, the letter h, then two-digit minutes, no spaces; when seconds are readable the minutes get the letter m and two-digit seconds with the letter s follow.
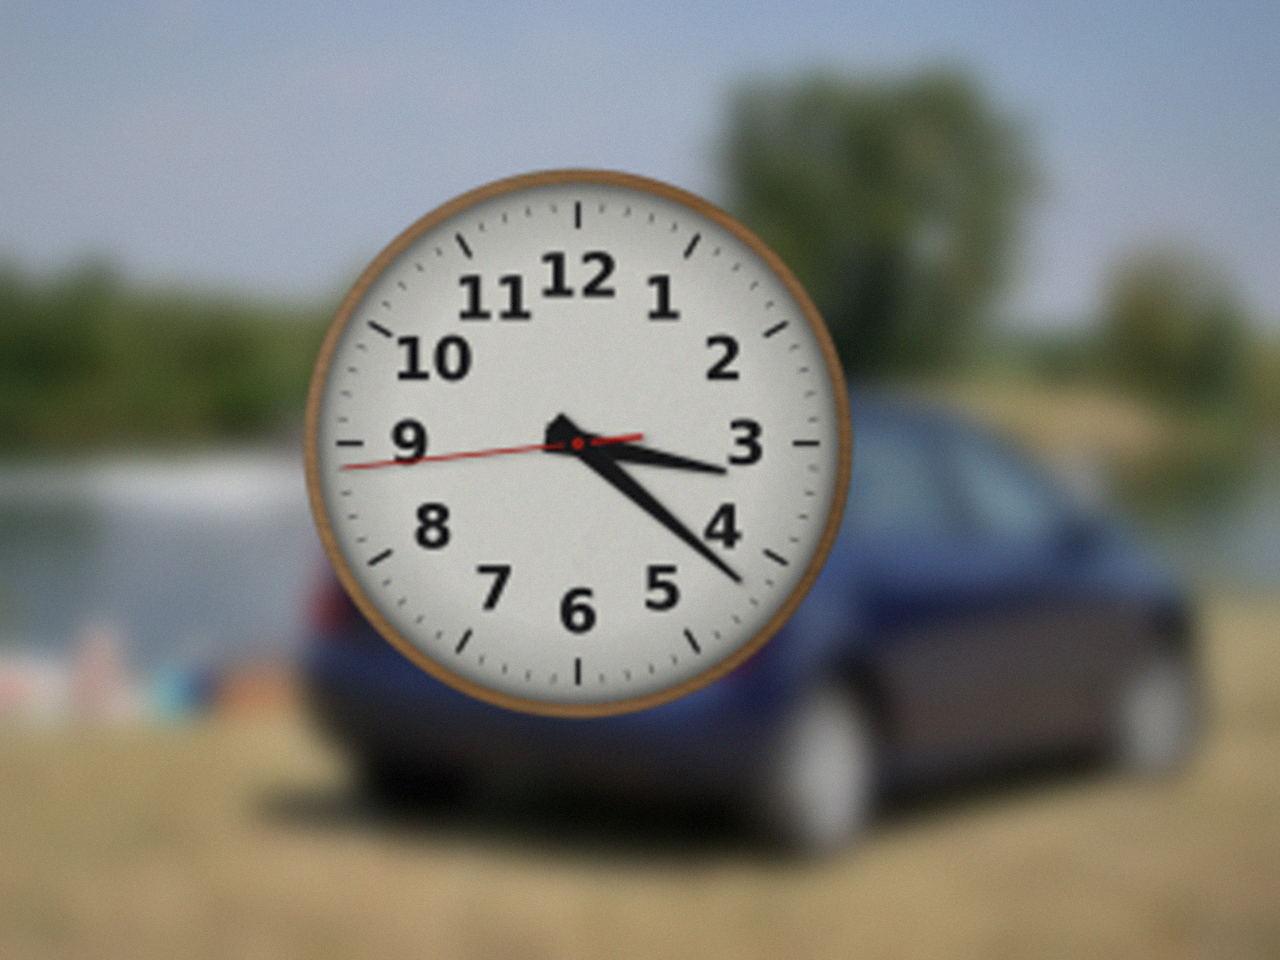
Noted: 3h21m44s
